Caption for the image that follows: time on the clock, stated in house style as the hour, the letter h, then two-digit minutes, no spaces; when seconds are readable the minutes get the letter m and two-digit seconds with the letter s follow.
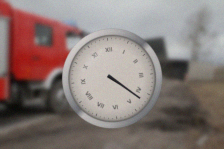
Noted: 4h22
